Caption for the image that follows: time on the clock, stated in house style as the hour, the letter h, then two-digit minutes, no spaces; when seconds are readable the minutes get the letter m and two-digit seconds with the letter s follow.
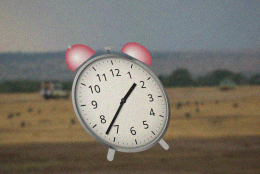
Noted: 1h37
